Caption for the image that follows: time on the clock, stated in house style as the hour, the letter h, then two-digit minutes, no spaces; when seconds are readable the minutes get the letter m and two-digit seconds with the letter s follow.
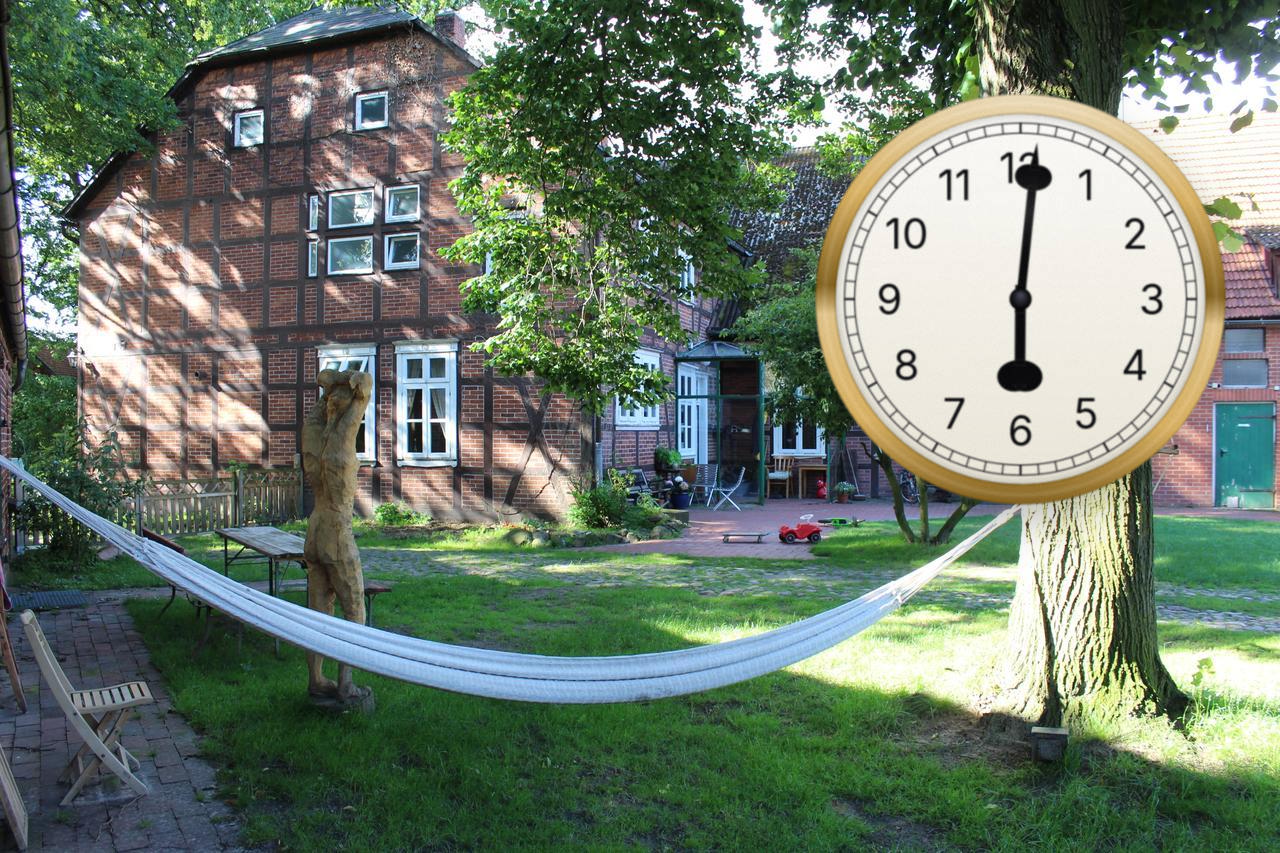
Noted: 6h01
